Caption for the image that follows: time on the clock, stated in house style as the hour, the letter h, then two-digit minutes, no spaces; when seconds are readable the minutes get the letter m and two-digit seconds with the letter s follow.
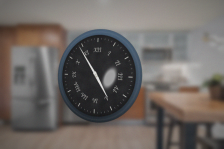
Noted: 4h54
